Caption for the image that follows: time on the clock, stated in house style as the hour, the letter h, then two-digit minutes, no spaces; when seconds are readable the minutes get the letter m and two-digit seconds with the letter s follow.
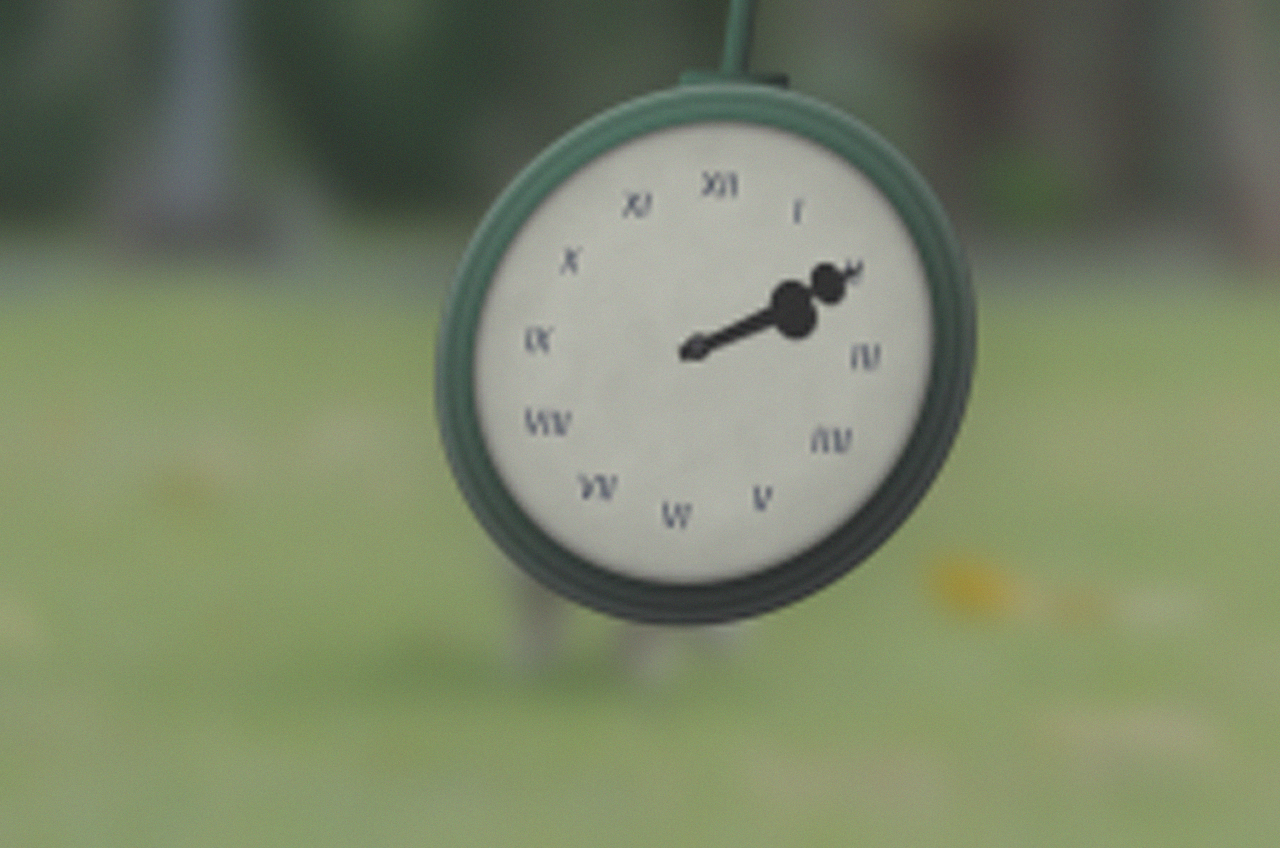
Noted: 2h10
